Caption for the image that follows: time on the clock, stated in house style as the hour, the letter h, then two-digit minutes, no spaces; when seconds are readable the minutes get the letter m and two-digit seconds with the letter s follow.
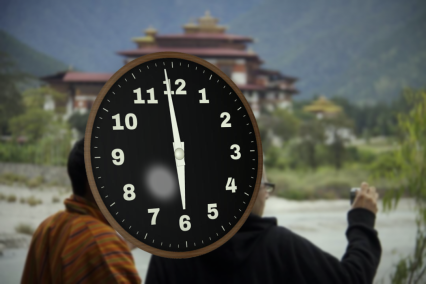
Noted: 5h59
